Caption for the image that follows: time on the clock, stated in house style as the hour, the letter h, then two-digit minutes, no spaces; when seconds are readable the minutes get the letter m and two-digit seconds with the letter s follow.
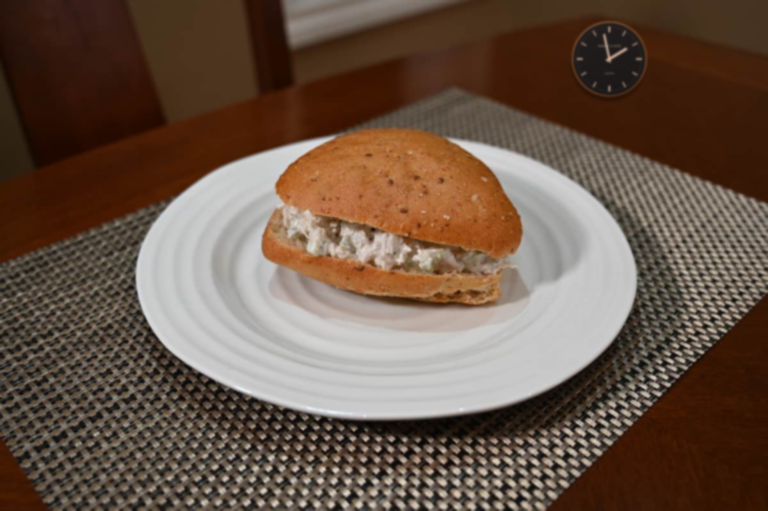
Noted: 1h58
